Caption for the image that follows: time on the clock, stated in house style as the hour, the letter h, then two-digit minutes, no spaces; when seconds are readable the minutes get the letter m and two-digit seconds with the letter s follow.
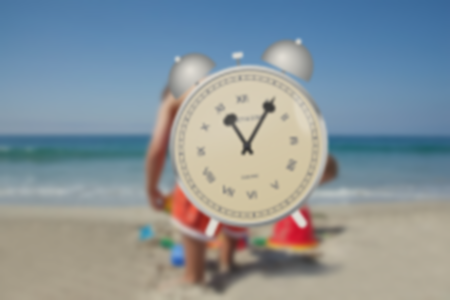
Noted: 11h06
